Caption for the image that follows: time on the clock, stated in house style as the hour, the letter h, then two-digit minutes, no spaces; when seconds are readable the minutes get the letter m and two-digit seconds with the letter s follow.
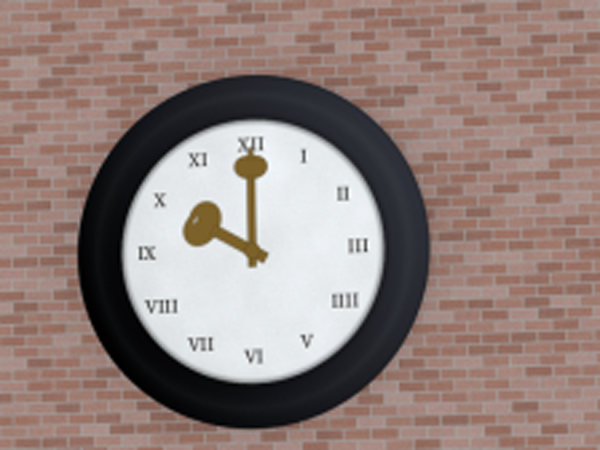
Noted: 10h00
